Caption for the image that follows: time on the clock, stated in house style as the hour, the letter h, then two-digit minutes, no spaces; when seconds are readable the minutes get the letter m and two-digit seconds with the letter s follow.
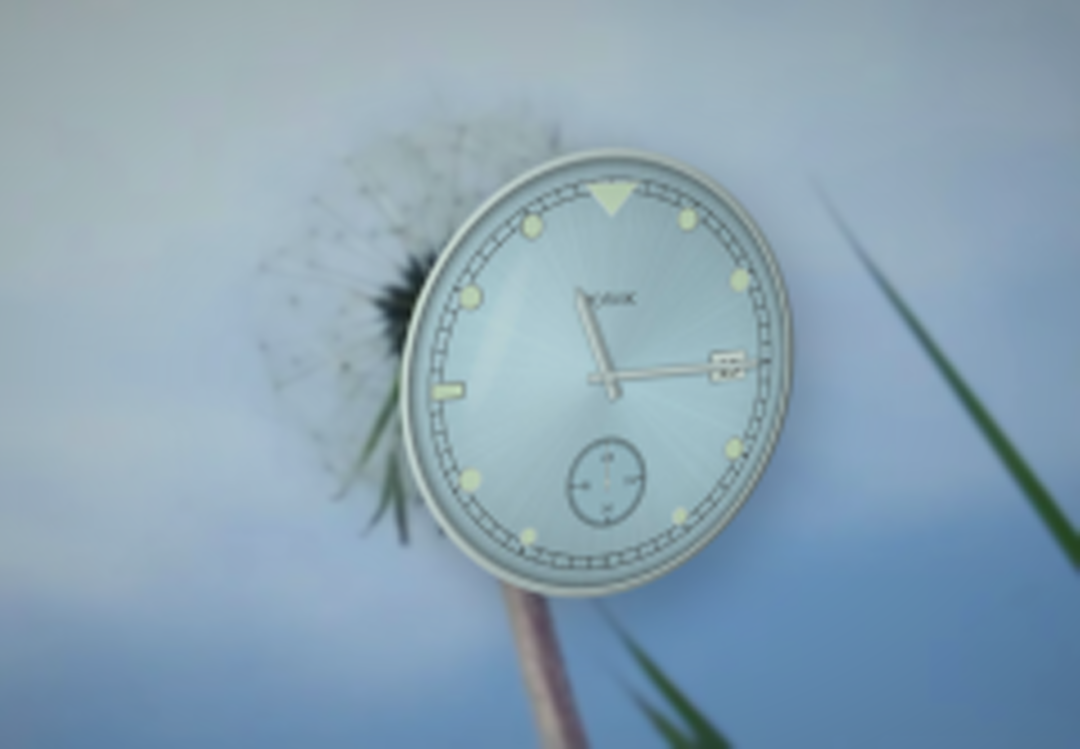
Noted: 11h15
